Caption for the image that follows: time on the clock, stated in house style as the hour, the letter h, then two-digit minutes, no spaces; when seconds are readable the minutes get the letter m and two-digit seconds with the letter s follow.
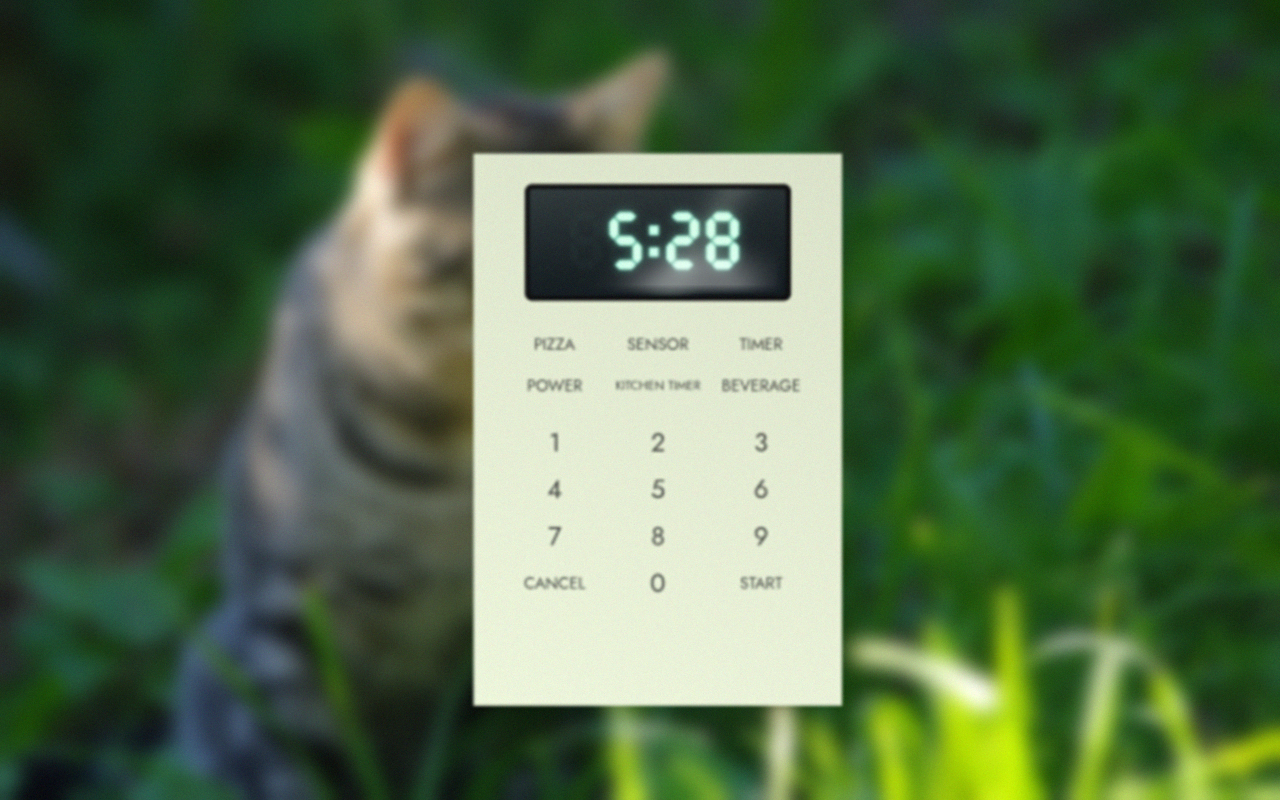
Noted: 5h28
